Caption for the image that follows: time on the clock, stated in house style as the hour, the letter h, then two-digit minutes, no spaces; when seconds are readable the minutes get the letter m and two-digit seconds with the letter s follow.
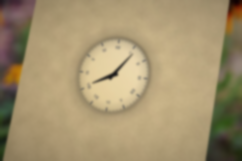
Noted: 8h06
